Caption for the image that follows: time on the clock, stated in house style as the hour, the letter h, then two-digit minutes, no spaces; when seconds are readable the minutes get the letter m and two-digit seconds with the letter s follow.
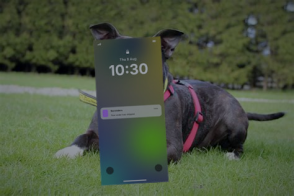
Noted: 10h30
